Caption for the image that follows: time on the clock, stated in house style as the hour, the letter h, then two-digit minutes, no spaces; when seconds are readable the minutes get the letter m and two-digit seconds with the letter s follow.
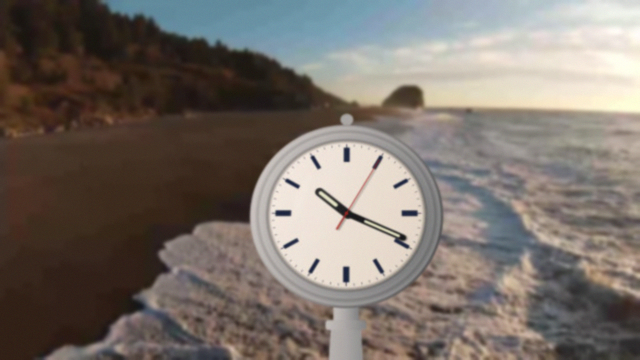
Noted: 10h19m05s
